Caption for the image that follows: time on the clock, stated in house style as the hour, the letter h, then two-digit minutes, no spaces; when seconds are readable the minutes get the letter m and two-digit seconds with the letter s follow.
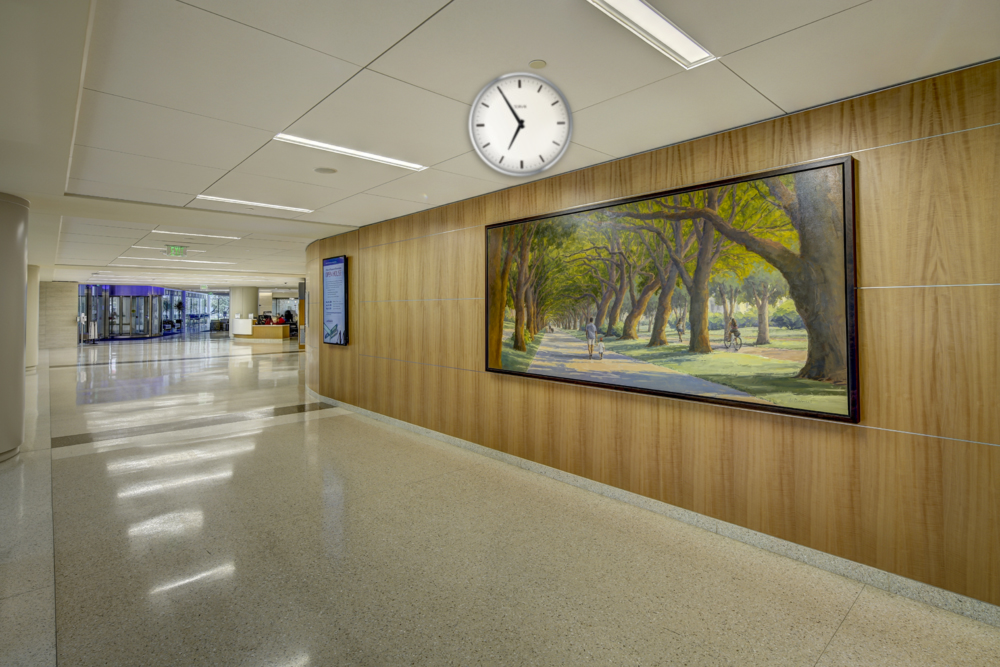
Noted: 6h55
